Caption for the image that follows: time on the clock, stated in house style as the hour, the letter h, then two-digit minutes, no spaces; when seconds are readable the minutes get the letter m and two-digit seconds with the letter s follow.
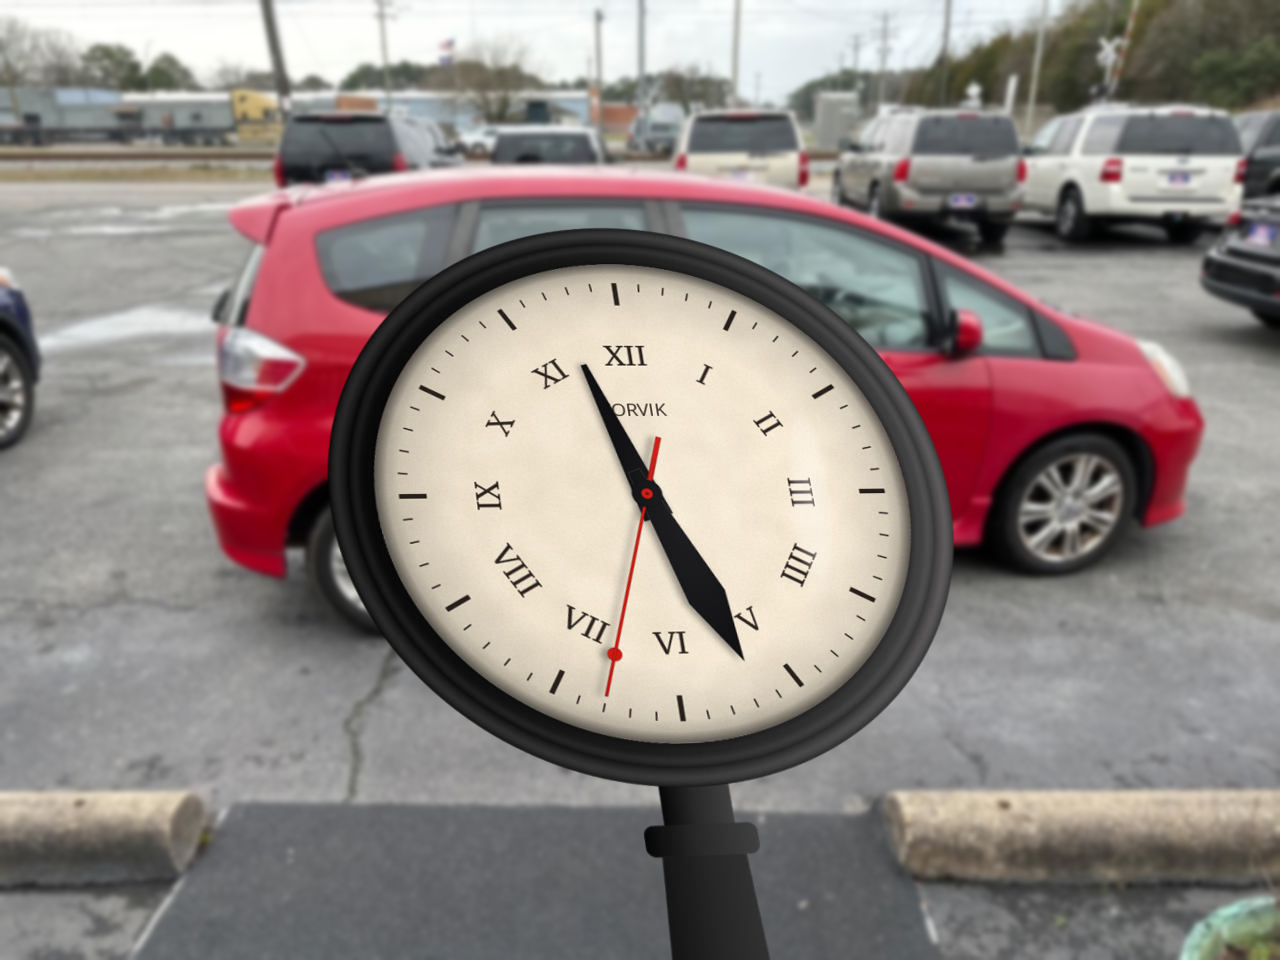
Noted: 11h26m33s
